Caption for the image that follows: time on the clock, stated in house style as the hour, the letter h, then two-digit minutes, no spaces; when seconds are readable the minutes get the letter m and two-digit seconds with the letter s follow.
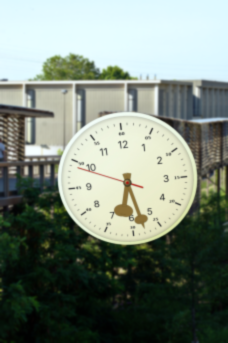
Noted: 6h27m49s
